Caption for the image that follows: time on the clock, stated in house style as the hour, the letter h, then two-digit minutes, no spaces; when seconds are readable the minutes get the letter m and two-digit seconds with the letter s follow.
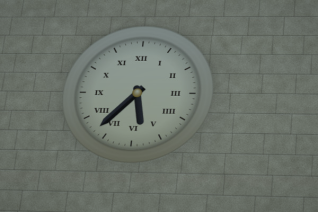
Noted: 5h37
